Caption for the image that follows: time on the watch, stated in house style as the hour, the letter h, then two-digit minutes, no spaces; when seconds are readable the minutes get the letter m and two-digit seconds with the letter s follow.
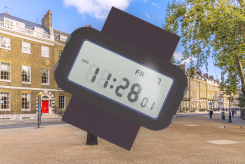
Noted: 11h28m01s
